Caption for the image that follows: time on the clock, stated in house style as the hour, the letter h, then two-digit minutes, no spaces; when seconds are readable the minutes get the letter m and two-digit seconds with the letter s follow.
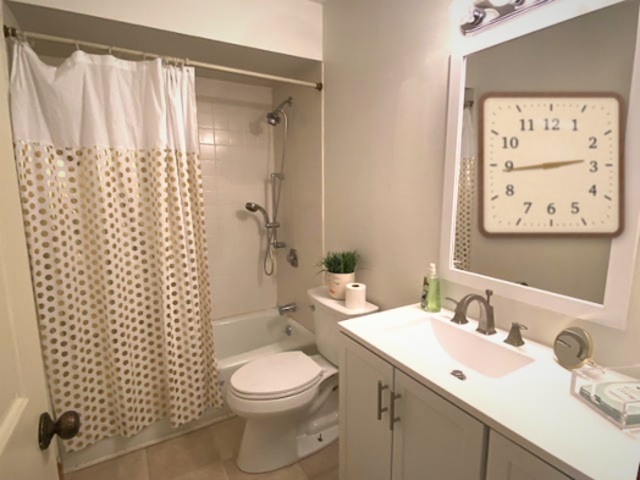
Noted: 2h44
